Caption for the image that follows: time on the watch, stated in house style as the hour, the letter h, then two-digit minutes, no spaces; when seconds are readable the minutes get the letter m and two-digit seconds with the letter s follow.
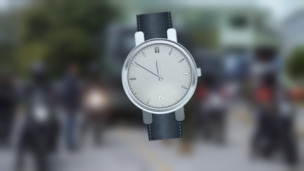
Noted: 11h51
